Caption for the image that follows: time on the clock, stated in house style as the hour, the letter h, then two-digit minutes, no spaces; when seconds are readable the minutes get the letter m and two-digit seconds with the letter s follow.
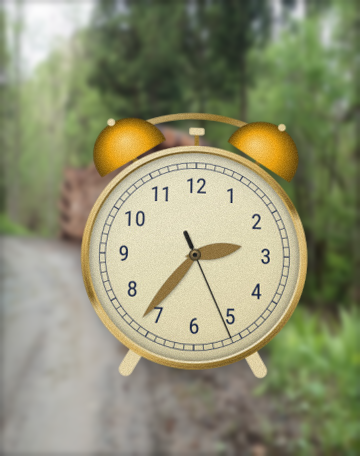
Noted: 2h36m26s
